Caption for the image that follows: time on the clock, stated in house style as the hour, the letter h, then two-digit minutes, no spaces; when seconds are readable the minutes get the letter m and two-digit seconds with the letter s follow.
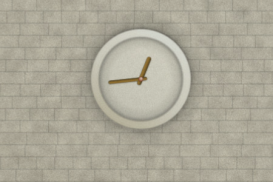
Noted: 12h44
